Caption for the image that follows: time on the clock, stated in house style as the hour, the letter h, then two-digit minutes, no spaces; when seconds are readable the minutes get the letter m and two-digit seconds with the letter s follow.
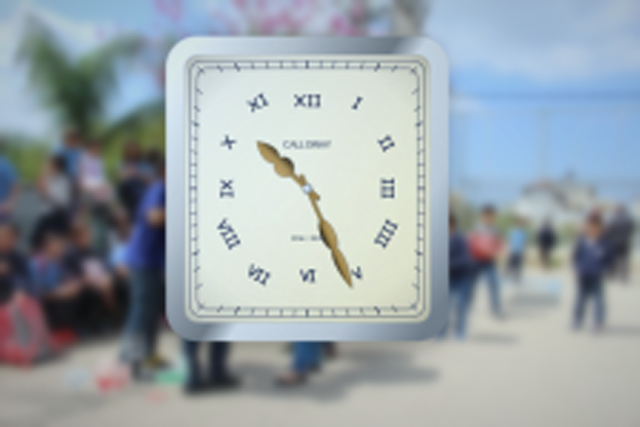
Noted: 10h26
